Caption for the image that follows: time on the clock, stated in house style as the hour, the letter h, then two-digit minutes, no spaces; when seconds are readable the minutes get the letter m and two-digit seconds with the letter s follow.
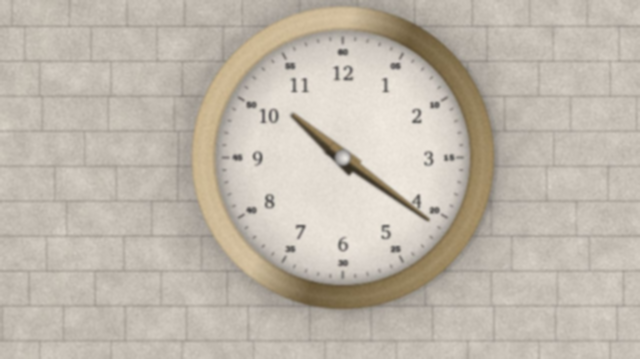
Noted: 10h21
